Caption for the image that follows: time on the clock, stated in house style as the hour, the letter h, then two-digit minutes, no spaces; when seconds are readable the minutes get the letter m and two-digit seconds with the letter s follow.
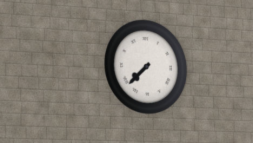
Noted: 7h38
